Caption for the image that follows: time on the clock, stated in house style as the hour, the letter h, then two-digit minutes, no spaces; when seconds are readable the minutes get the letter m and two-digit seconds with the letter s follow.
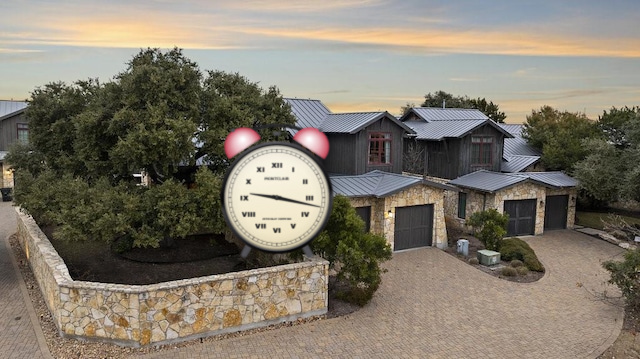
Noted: 9h17
